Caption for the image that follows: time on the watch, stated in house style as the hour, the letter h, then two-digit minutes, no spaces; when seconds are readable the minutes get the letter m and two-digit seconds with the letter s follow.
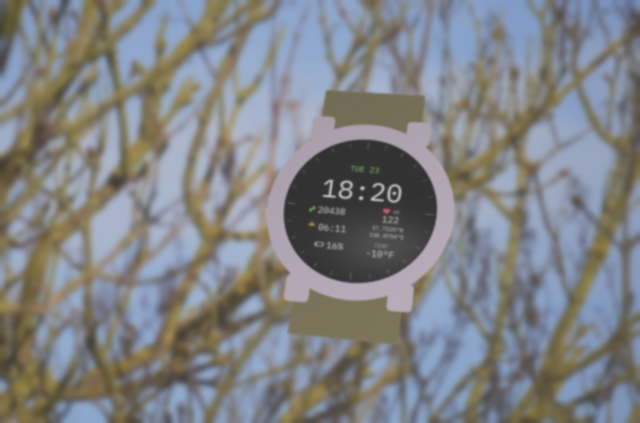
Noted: 18h20
